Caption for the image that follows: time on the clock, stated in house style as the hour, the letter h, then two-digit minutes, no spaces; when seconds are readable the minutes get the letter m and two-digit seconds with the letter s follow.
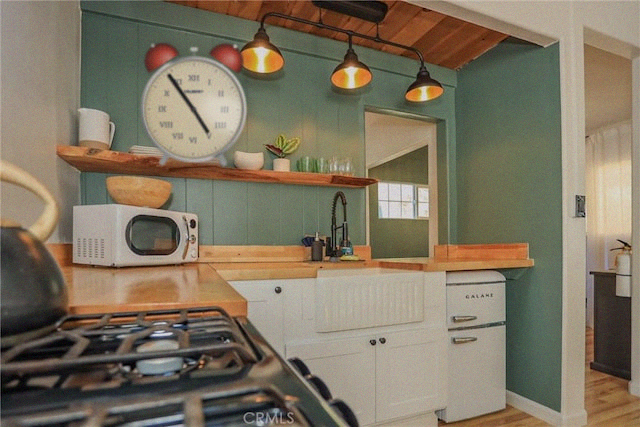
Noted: 4h54
